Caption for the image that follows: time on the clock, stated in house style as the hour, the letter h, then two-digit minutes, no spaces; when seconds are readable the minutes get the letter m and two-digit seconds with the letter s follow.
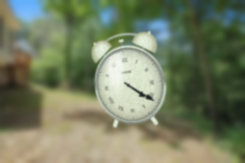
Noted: 4h21
